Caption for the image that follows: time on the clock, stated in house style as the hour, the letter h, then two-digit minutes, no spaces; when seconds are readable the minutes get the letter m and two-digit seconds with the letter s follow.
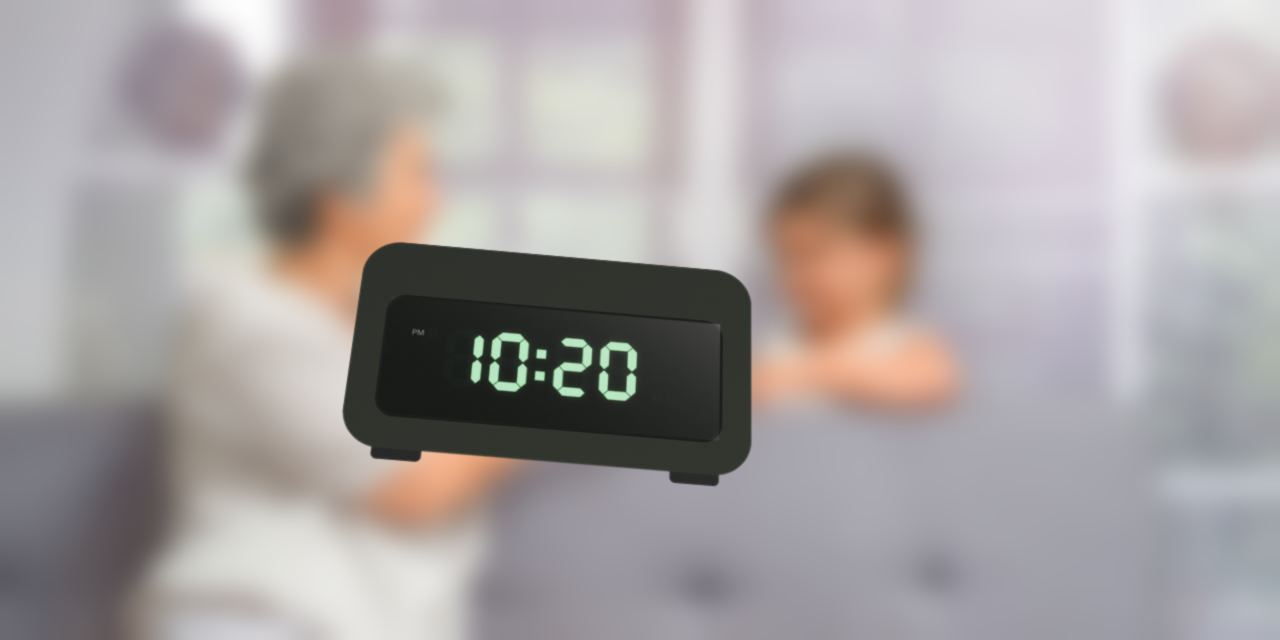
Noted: 10h20
